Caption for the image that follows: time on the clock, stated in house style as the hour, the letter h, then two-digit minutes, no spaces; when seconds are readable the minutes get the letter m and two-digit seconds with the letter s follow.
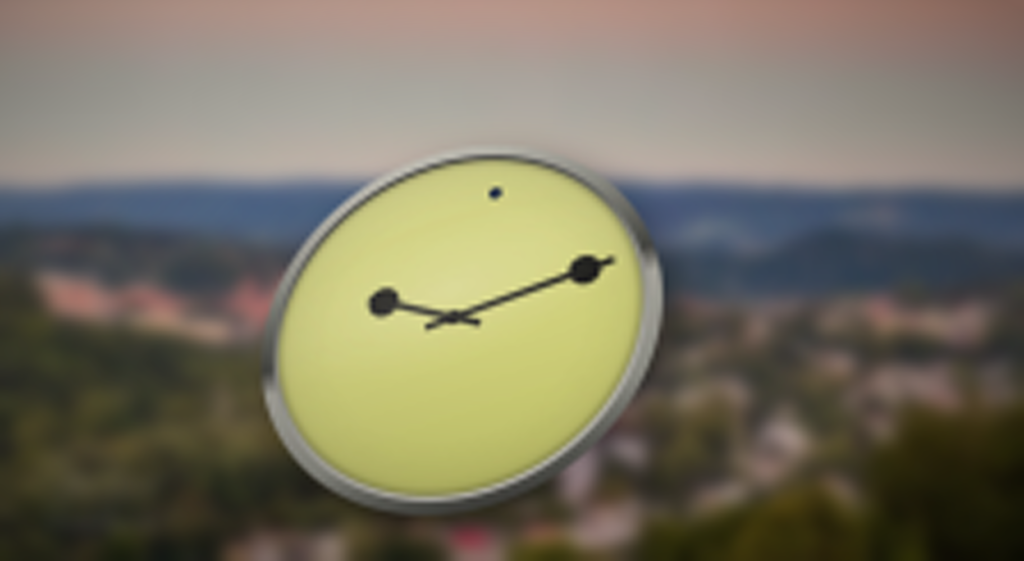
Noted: 9h10
